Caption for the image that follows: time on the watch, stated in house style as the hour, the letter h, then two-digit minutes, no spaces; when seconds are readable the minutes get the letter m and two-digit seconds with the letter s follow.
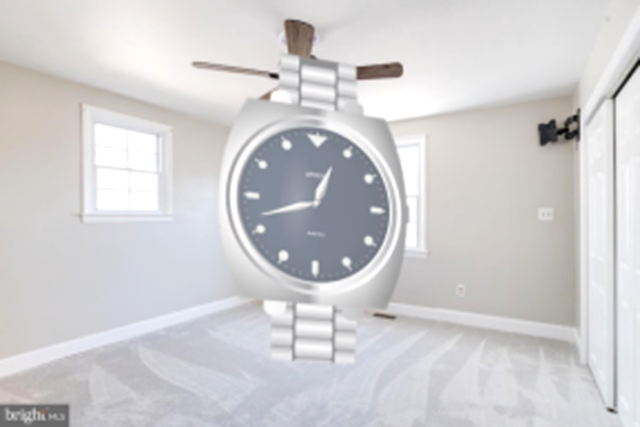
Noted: 12h42
